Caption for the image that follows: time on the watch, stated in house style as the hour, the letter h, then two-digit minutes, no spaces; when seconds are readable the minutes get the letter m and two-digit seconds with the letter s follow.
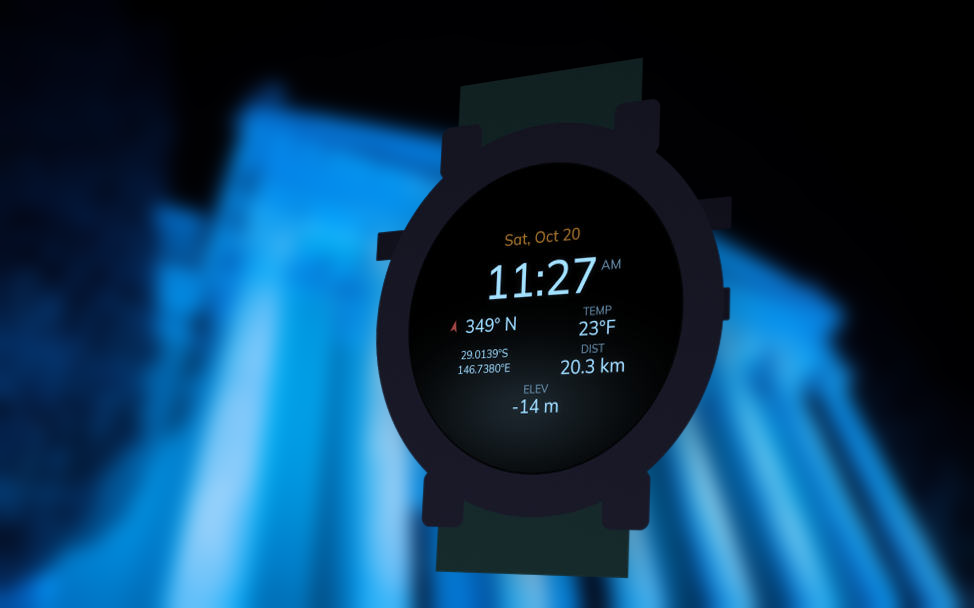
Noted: 11h27
